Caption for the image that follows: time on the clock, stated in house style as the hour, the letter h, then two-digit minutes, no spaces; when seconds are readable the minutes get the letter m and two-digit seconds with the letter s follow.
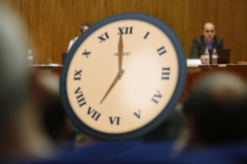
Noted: 6h59
